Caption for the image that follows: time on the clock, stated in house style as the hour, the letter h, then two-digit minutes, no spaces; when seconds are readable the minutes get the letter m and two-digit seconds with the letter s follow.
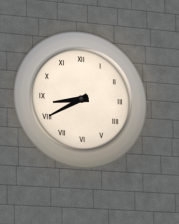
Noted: 8h40
